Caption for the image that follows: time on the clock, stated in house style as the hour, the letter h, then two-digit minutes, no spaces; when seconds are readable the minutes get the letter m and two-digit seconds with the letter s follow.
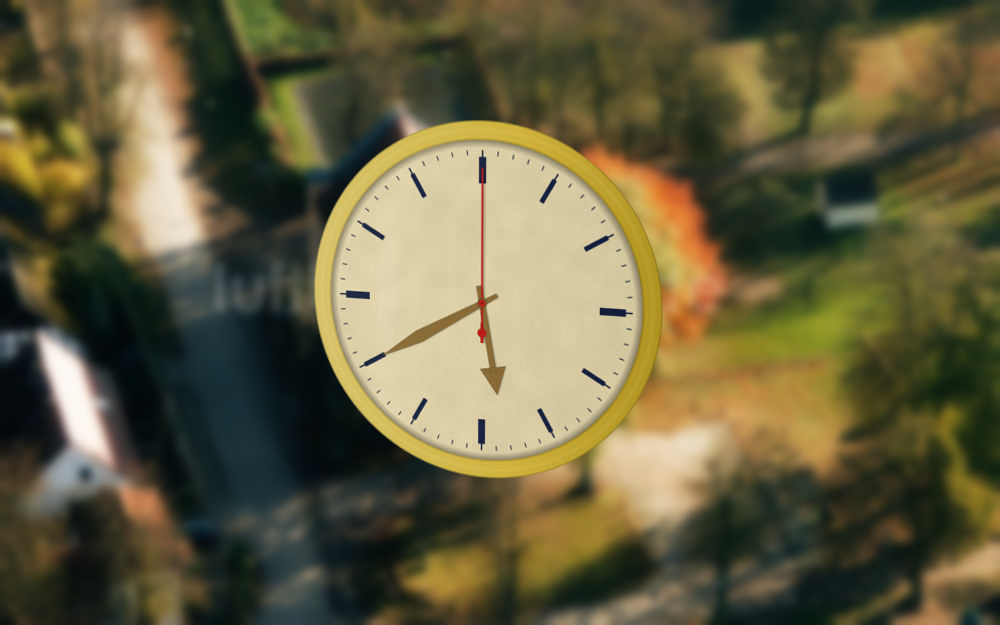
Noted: 5h40m00s
